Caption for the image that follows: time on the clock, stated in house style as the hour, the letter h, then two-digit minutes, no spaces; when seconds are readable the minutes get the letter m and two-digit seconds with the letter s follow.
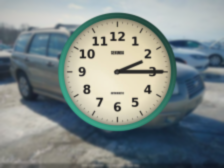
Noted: 2h15
